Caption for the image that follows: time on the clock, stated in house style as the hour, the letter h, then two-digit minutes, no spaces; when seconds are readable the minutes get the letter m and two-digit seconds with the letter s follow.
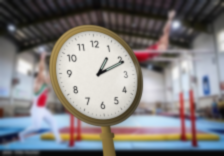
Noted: 1h11
